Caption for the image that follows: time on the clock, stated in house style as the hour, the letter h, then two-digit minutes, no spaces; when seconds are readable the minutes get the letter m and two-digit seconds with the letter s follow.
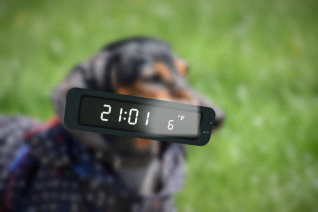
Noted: 21h01
